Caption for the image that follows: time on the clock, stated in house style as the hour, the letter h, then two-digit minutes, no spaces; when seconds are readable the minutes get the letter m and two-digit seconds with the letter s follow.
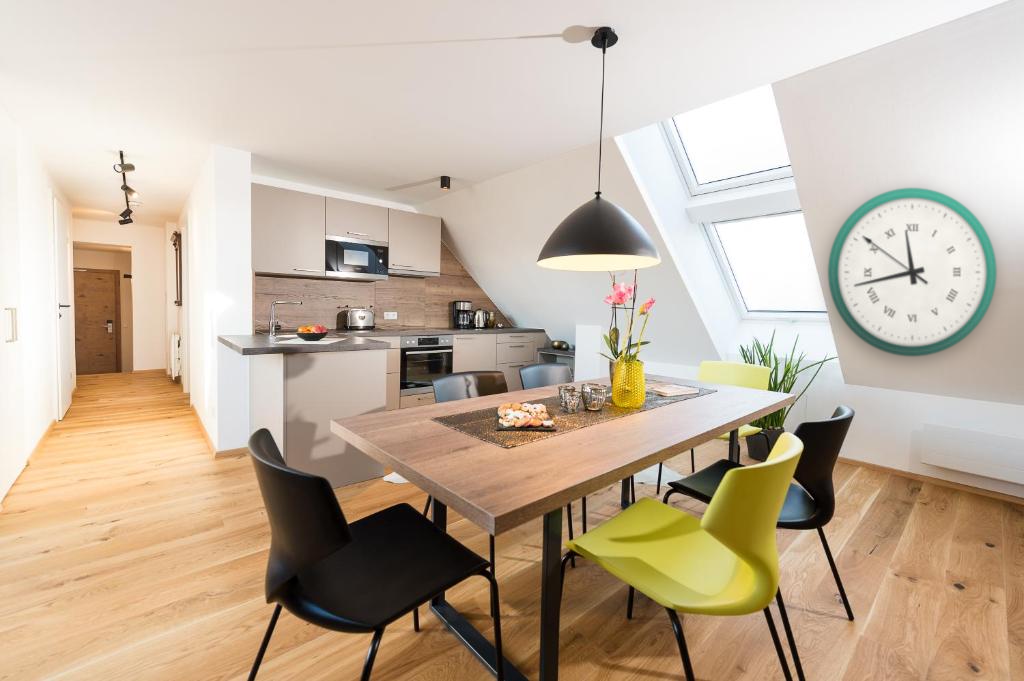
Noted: 11h42m51s
